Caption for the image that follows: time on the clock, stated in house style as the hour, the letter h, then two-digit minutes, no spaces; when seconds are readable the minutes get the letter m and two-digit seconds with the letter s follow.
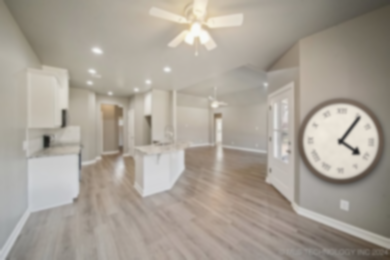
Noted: 4h06
